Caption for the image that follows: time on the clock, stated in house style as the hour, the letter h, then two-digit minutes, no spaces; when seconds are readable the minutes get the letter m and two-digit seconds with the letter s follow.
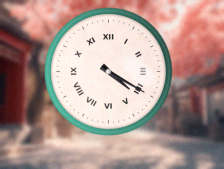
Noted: 4h20
